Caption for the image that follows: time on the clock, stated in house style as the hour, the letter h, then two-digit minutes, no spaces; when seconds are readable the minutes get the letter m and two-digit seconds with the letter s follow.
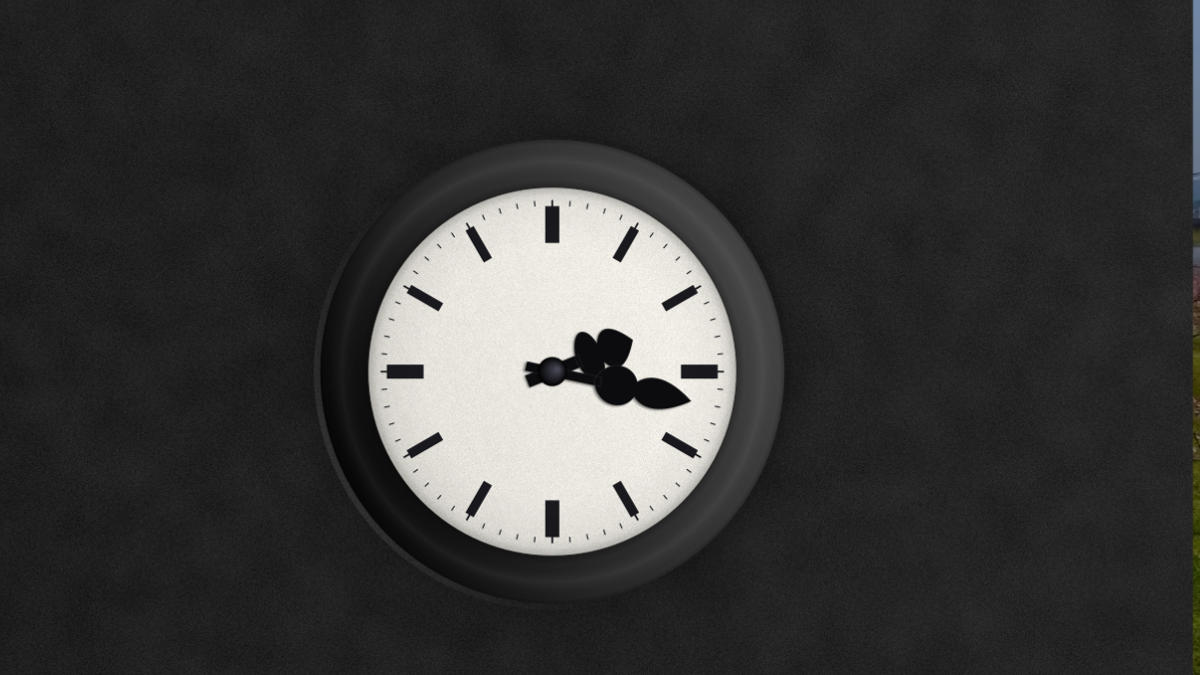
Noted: 2h17
